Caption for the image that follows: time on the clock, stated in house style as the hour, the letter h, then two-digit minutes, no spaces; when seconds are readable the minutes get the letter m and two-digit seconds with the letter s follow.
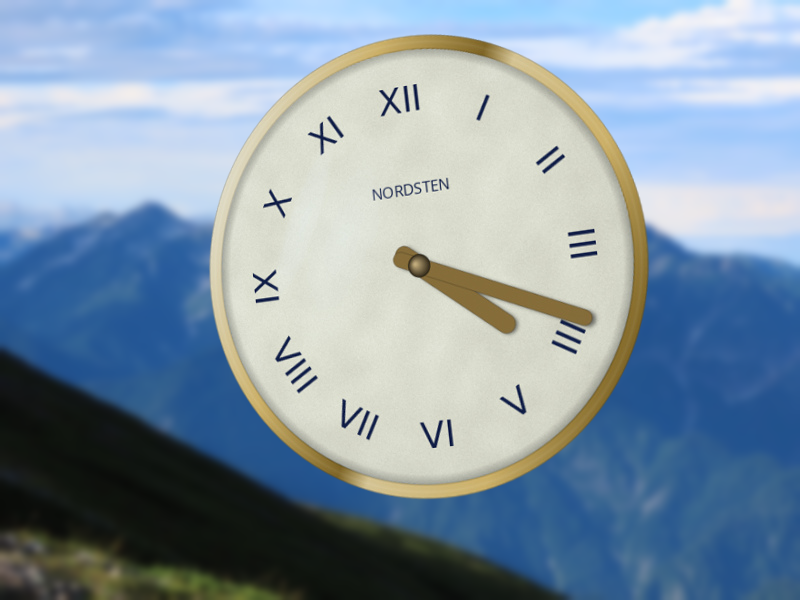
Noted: 4h19
